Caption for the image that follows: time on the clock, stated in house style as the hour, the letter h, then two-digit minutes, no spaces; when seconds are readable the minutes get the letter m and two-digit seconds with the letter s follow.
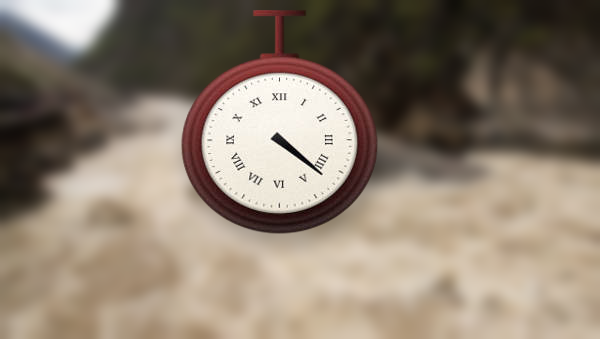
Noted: 4h22
